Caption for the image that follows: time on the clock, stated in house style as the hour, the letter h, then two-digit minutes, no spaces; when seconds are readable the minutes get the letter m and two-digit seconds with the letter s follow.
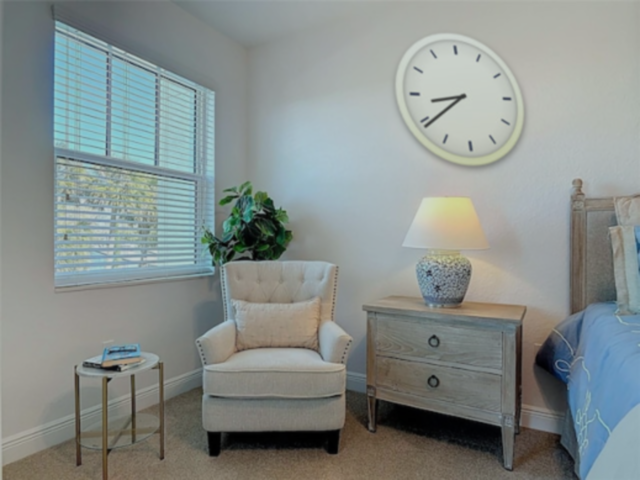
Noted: 8h39
